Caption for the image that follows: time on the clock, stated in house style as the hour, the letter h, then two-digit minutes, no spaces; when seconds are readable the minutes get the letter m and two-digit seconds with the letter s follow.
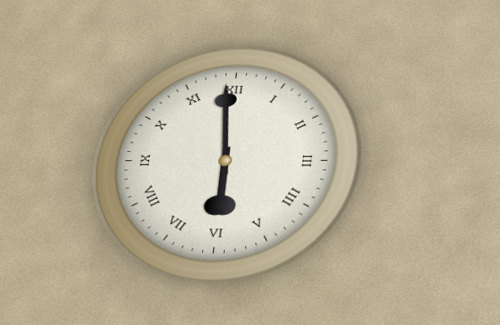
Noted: 5h59
